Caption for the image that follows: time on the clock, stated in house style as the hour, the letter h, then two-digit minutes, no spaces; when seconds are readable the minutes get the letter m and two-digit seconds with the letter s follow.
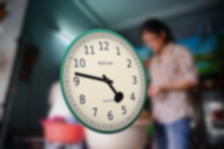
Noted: 4h47
